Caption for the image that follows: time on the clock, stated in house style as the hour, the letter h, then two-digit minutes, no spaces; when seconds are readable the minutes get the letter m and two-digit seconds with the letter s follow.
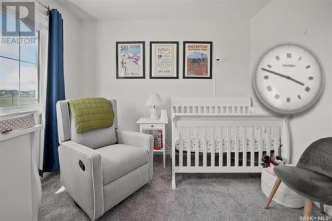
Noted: 3h48
